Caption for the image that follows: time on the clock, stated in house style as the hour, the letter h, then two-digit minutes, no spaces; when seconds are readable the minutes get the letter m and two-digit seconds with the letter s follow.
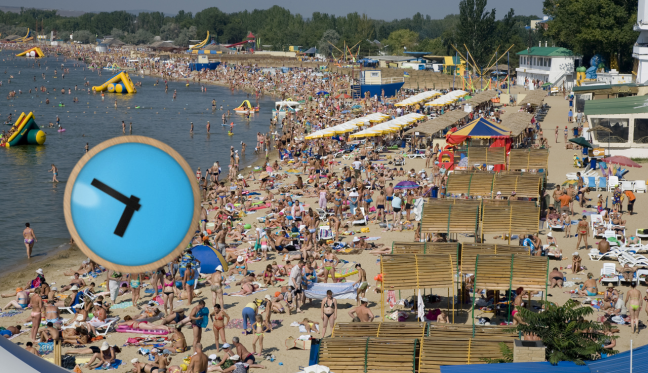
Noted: 6h50
